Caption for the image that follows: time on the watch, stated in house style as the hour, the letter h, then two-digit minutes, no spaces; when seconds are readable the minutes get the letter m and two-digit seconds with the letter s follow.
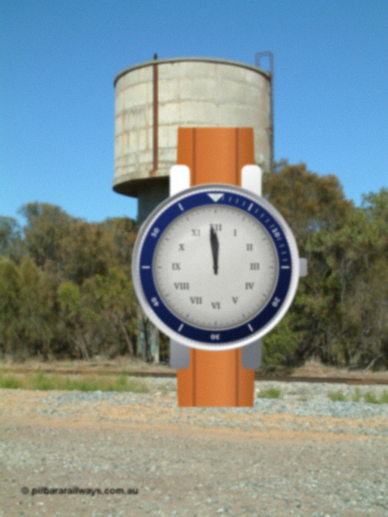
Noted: 11h59
